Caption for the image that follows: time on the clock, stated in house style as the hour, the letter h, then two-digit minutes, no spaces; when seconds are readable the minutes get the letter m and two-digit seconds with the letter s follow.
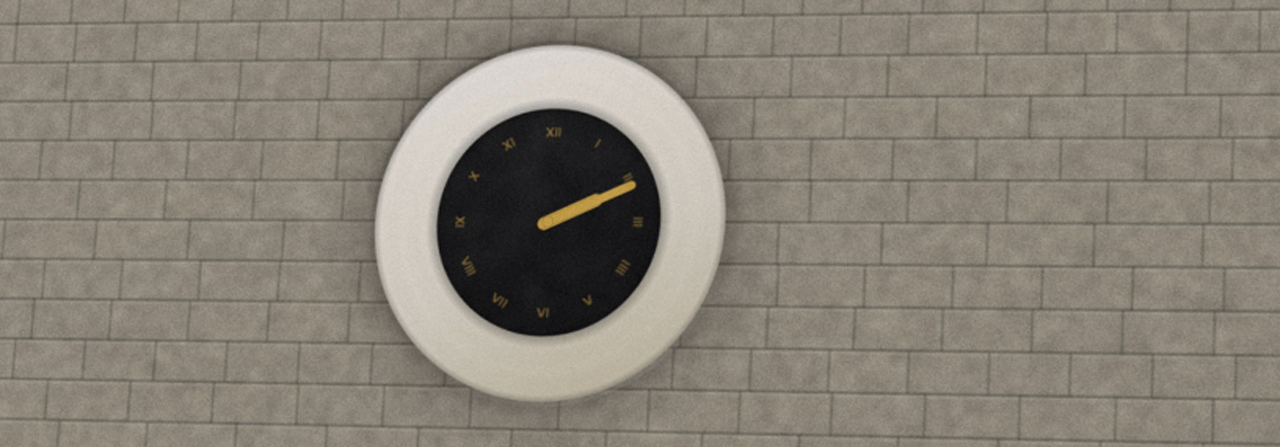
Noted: 2h11
